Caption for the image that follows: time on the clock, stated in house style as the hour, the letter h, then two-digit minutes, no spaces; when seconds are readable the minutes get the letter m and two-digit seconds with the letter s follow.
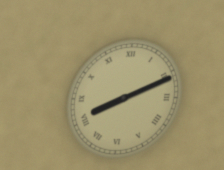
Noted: 8h11
